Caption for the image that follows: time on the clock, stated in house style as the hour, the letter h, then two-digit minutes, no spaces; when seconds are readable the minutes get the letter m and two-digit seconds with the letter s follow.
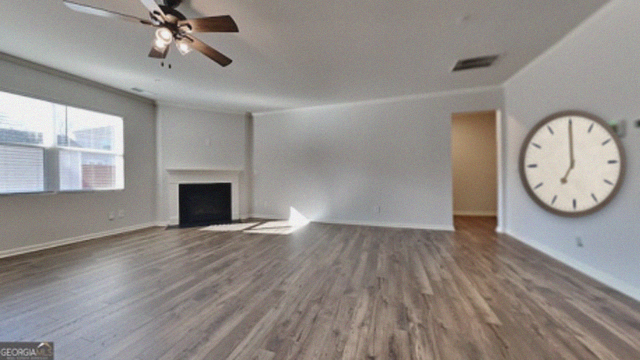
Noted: 7h00
